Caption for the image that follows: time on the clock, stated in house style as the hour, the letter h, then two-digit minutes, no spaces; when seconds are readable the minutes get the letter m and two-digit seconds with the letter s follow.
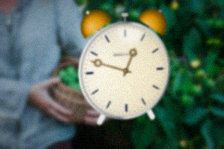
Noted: 12h48
